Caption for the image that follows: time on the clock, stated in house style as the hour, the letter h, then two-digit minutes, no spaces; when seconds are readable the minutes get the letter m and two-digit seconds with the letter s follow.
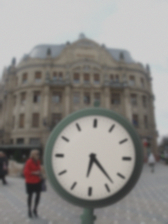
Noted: 6h23
